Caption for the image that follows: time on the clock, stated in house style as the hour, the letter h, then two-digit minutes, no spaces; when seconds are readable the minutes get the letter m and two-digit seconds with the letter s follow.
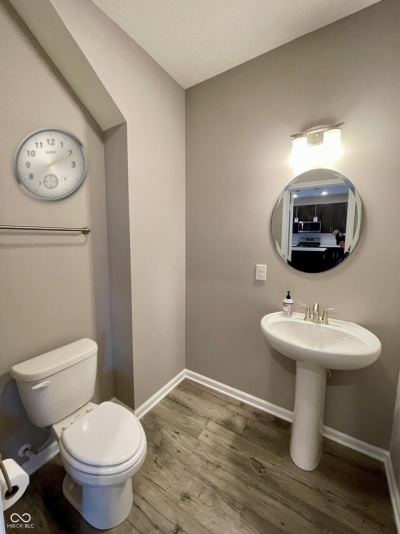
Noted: 2h11
